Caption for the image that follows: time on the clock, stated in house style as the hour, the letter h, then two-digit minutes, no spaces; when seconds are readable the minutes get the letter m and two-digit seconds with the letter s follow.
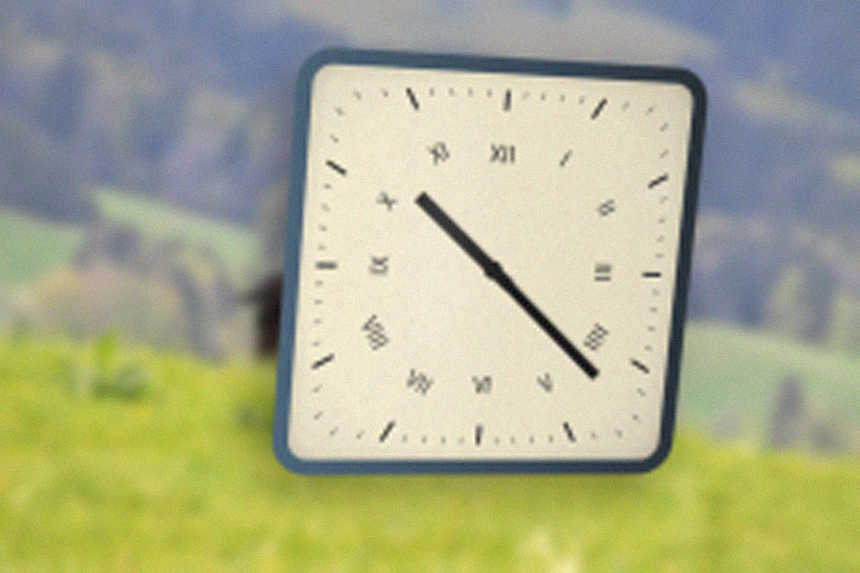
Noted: 10h22
